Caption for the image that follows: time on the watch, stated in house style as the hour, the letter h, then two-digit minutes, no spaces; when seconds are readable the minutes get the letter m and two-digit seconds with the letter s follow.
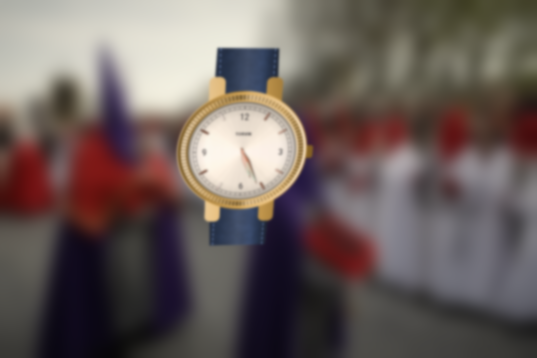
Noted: 5h26
